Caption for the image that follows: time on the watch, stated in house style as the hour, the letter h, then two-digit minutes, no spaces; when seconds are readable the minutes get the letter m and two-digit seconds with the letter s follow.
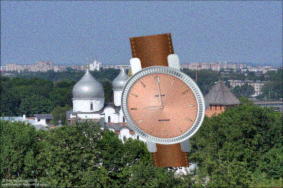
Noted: 9h00
